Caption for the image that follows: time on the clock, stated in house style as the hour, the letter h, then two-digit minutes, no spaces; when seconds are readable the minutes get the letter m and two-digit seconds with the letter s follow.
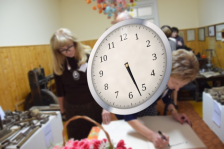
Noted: 5h27
